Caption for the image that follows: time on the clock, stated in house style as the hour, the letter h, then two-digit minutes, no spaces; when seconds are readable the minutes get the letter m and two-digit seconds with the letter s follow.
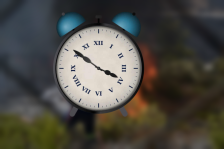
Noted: 3h51
